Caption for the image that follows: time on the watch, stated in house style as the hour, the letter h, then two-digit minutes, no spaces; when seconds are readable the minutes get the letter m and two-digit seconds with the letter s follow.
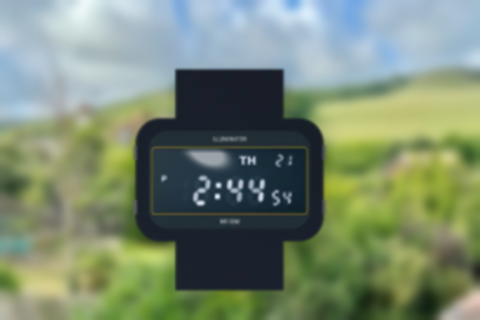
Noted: 2h44m54s
